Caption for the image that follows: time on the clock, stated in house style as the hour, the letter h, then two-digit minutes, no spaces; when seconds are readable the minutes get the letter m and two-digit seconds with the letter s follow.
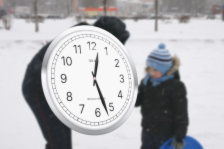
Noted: 12h27
